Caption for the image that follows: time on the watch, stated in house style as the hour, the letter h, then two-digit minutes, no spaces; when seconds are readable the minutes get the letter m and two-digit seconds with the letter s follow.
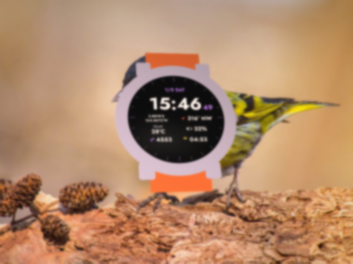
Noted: 15h46
